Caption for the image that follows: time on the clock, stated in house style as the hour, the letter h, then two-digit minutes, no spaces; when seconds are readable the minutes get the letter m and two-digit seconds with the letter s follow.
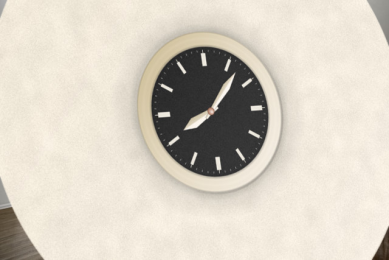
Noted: 8h07
